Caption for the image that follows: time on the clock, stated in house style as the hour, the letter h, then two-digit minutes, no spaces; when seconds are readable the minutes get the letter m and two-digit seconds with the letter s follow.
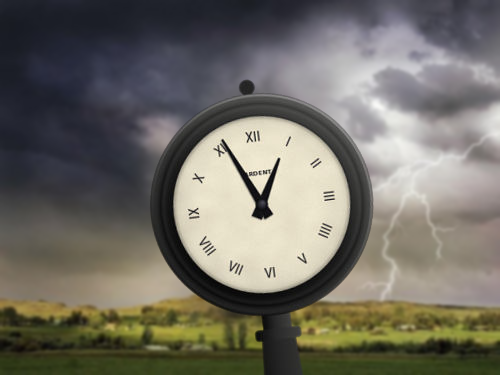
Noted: 12h56
